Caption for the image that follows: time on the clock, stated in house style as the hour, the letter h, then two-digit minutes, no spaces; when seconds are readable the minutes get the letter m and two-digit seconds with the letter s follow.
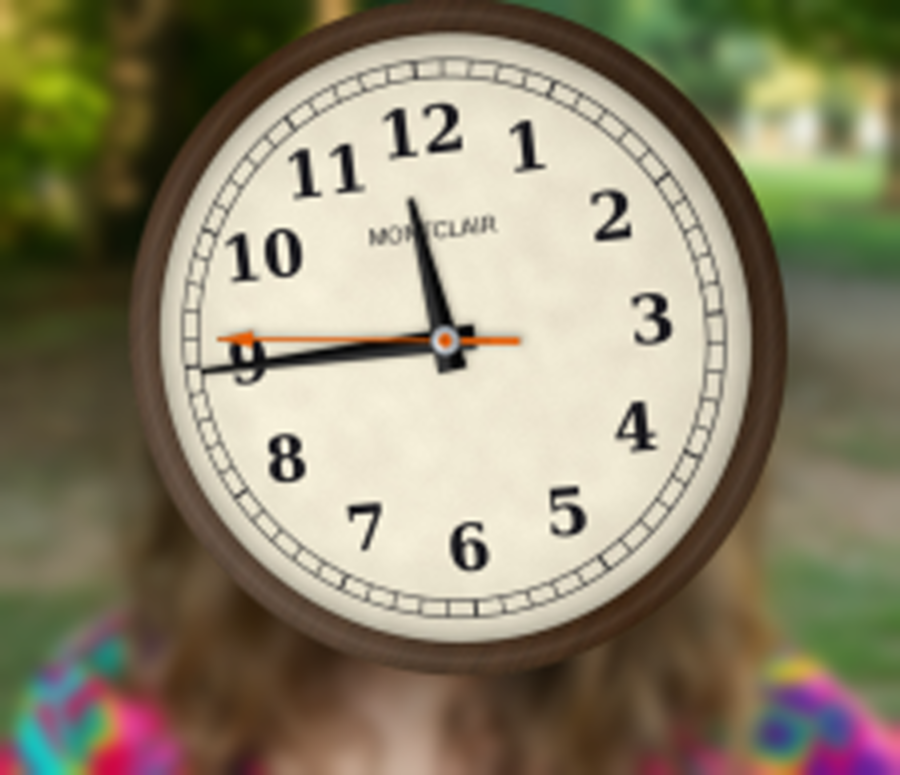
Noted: 11h44m46s
